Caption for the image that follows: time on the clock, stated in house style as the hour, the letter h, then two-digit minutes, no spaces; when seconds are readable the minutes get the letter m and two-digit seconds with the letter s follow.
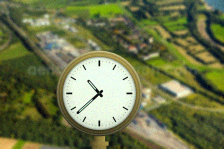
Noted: 10h38
